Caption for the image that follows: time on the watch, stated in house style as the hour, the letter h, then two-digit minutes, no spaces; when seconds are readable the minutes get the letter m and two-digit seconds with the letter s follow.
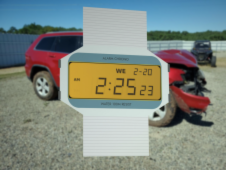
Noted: 2h25m23s
